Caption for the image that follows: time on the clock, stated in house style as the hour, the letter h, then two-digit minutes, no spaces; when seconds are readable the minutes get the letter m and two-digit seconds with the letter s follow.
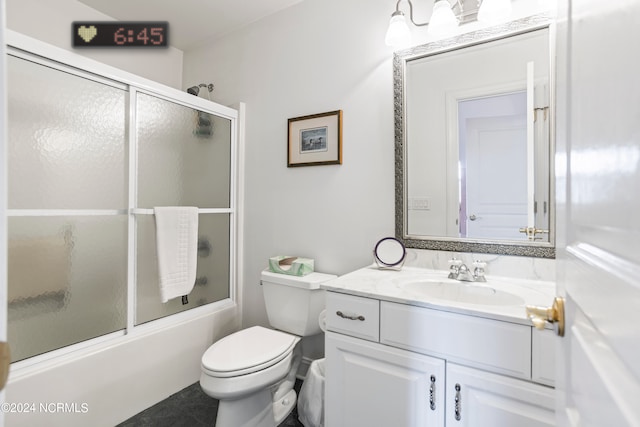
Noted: 6h45
